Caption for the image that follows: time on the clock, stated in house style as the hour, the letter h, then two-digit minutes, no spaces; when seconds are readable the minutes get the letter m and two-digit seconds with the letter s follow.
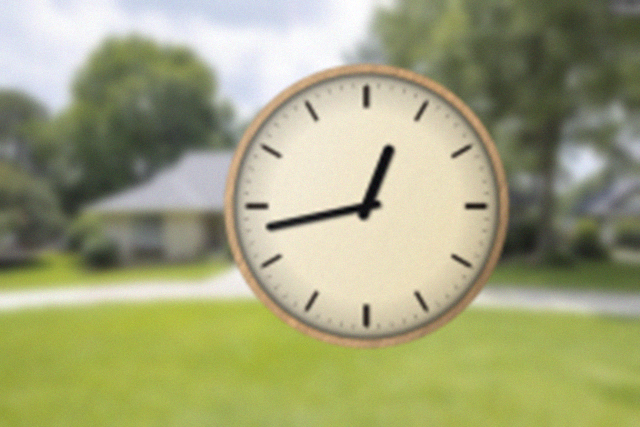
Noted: 12h43
